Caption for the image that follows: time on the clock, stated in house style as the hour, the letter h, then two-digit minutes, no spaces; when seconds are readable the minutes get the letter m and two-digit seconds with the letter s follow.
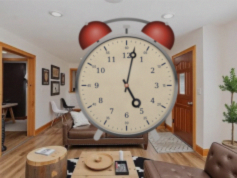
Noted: 5h02
